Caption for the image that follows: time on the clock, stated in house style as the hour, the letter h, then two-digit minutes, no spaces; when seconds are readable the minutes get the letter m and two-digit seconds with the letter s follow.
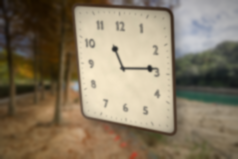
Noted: 11h14
